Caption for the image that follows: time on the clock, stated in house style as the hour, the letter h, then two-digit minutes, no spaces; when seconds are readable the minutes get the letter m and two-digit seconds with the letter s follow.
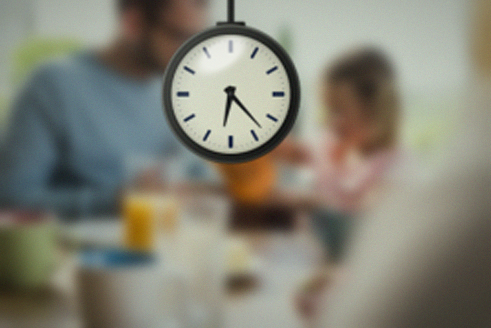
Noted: 6h23
